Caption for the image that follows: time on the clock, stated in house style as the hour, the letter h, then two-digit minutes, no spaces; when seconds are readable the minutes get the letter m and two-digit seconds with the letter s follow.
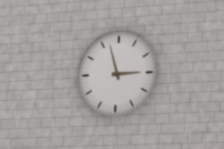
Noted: 2h57
